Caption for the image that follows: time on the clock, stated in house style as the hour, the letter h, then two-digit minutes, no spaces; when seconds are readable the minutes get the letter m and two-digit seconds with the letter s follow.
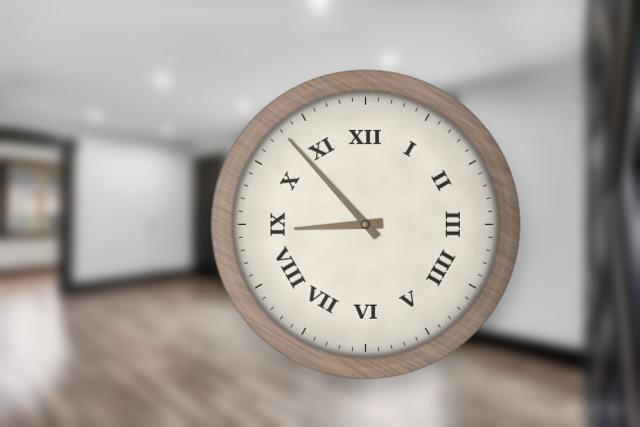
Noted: 8h53
